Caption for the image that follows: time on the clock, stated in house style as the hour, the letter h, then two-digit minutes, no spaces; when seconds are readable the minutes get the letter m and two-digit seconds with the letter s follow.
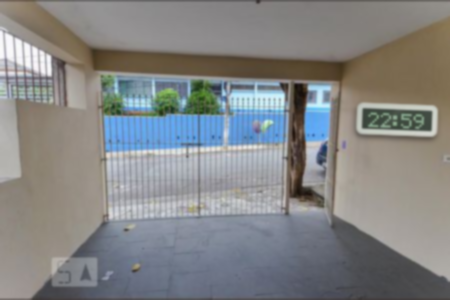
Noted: 22h59
